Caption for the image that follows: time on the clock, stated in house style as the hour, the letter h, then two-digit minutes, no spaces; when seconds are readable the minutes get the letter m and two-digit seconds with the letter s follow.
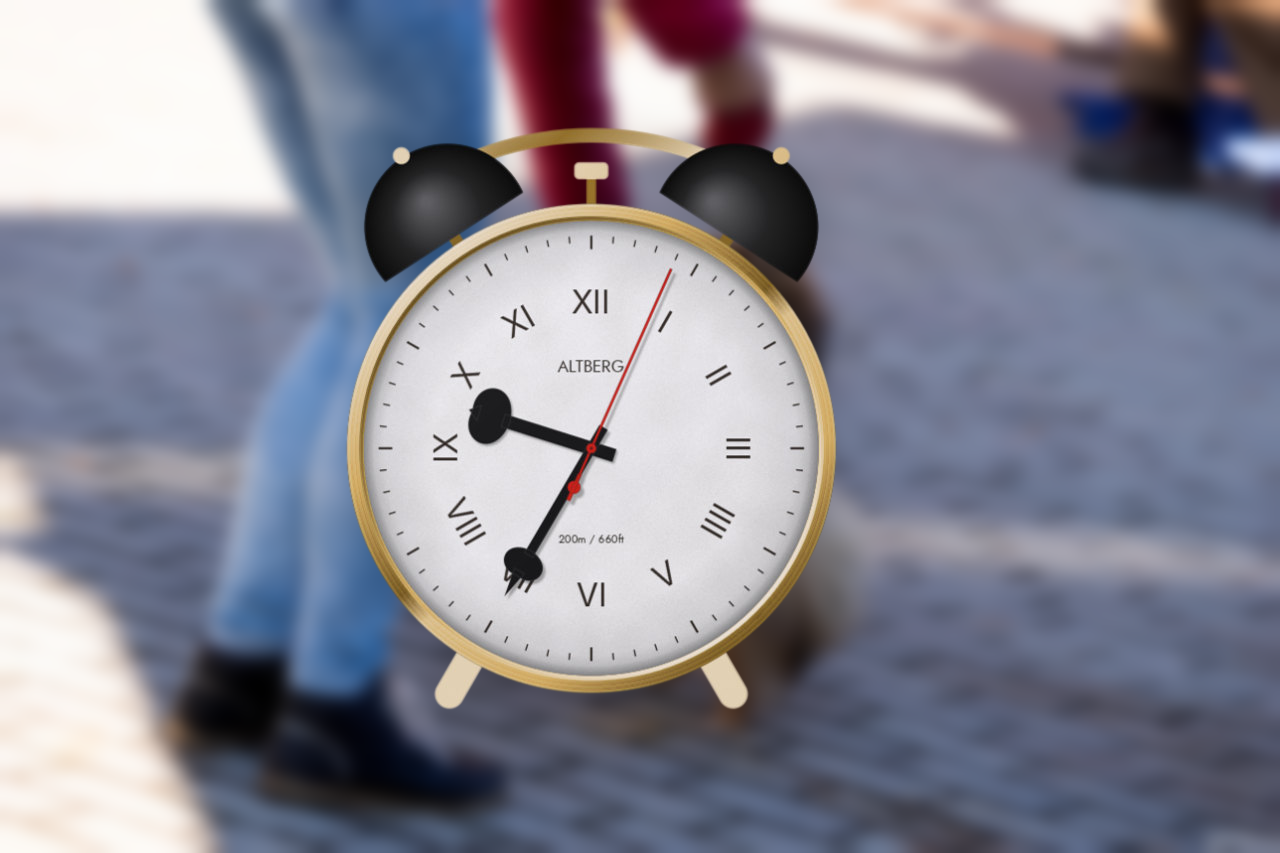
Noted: 9h35m04s
